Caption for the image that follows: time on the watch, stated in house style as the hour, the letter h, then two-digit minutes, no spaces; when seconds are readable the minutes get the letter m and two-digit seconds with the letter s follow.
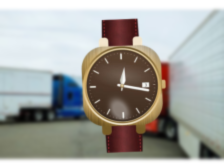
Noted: 12h17
